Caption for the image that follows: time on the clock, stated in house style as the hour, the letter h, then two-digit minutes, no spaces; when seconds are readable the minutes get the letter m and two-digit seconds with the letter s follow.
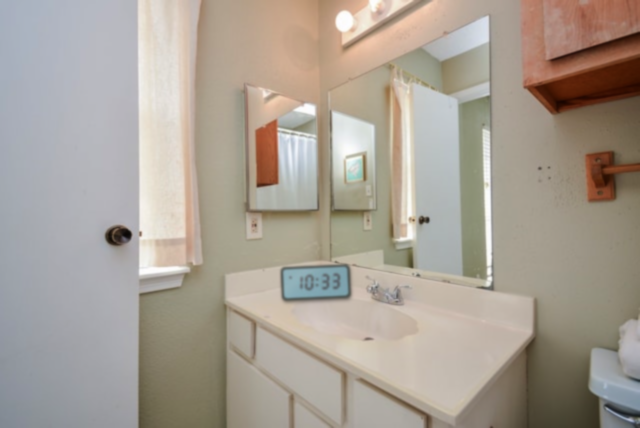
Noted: 10h33
